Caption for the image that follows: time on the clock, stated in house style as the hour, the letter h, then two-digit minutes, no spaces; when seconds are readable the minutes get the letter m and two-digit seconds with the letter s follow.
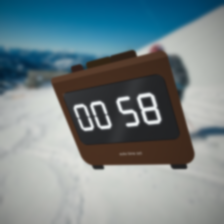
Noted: 0h58
